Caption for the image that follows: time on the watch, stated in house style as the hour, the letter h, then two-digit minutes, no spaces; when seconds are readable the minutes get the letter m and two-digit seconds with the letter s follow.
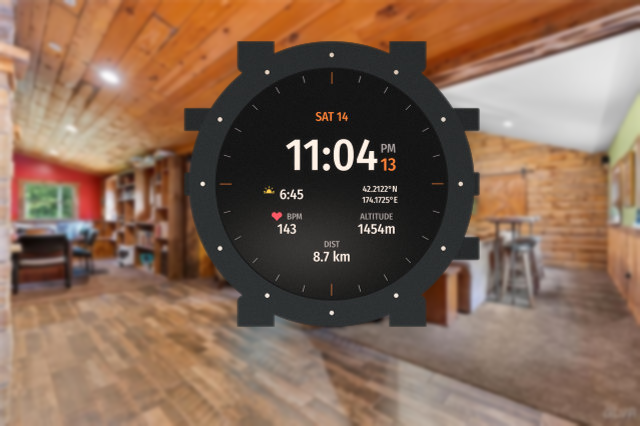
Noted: 11h04m13s
